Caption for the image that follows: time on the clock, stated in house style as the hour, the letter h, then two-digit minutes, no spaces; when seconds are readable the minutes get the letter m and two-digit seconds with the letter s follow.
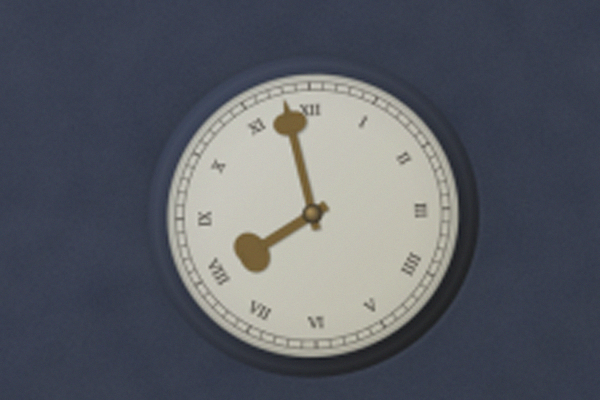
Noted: 7h58
